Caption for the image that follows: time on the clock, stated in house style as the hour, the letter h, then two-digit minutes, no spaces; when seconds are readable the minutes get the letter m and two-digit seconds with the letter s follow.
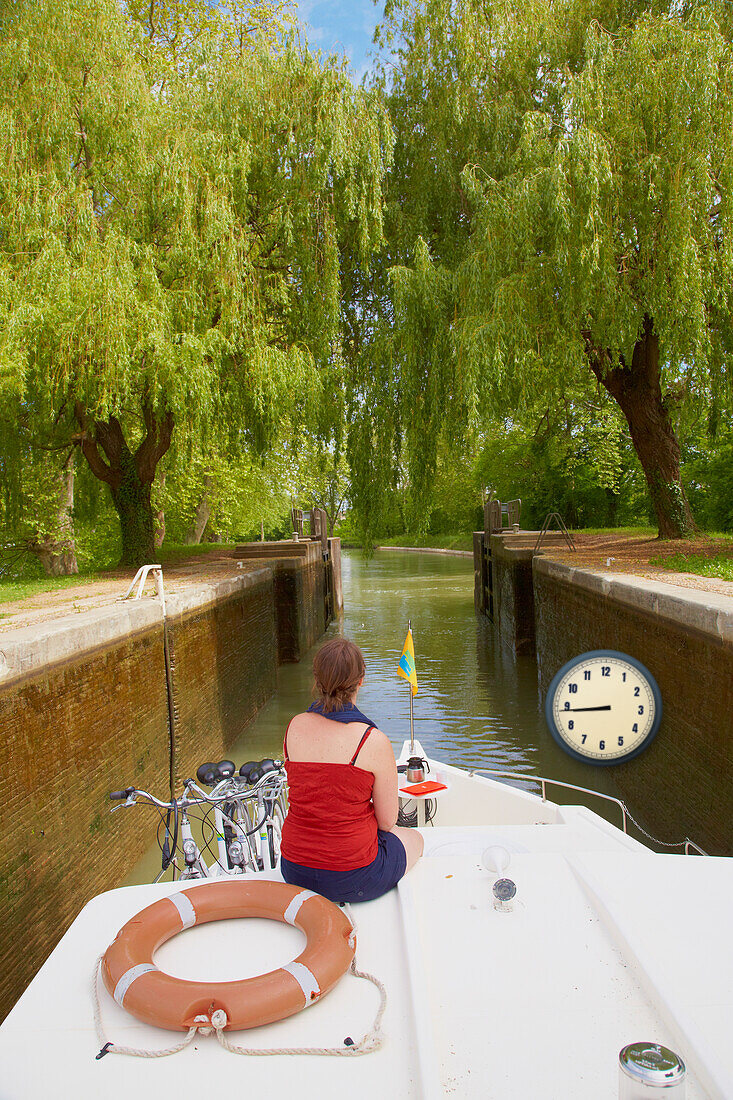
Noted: 8h44
